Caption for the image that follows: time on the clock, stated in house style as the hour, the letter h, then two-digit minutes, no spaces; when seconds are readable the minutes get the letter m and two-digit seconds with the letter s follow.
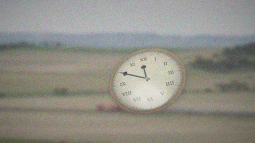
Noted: 11h50
